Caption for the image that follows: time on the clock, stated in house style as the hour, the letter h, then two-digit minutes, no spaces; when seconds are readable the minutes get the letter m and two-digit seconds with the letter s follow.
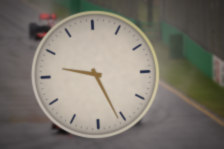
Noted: 9h26
